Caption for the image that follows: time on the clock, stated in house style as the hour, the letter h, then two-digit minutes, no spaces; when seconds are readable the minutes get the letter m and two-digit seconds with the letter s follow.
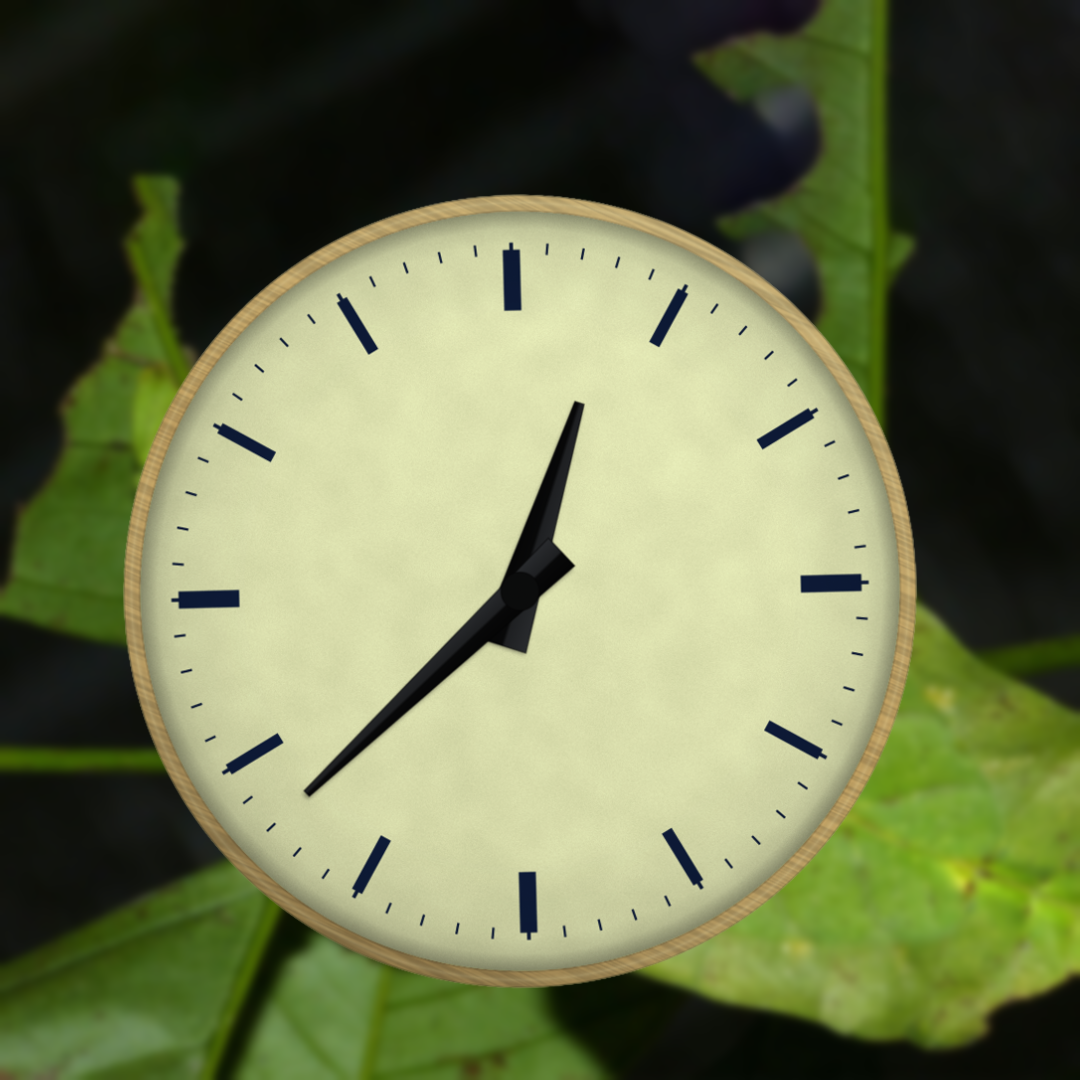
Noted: 12h38
